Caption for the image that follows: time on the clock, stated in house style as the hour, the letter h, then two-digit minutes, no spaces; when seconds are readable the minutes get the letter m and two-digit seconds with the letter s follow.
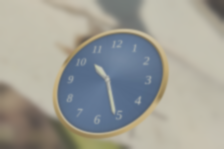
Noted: 10h26
